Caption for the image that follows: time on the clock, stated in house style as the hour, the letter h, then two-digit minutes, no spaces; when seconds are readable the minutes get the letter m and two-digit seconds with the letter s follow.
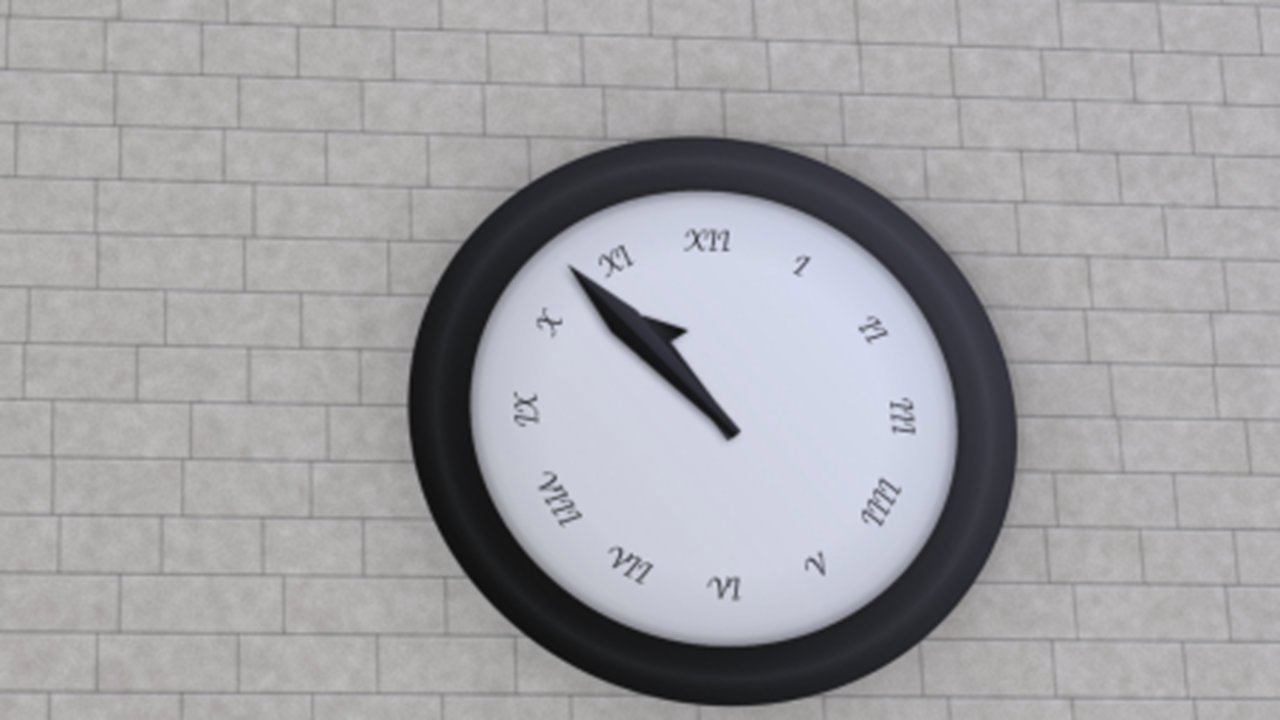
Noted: 10h53
